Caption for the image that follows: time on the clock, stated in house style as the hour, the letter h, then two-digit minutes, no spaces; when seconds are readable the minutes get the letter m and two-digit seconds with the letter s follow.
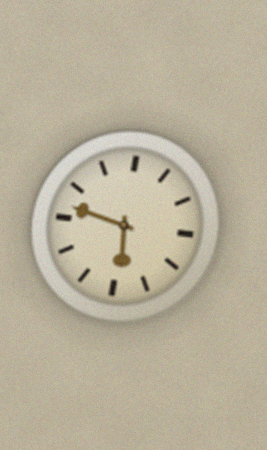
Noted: 5h47
